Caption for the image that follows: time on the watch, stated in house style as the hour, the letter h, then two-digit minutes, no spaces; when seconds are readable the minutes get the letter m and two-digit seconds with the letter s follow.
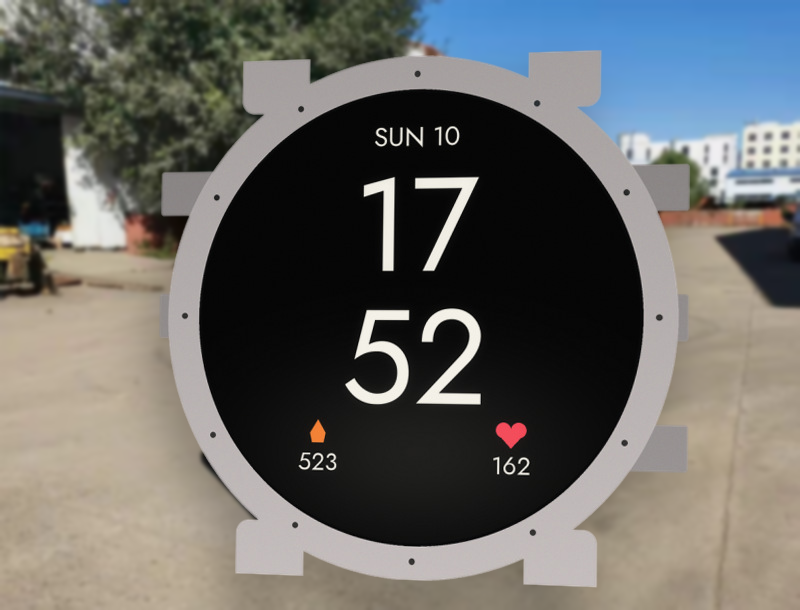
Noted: 17h52
